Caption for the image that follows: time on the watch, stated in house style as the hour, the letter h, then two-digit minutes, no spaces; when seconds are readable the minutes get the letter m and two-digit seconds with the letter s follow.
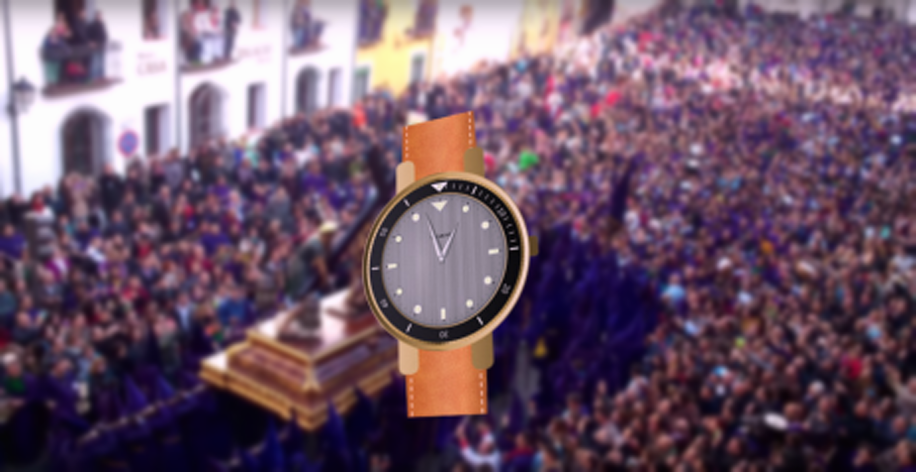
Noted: 12h57
